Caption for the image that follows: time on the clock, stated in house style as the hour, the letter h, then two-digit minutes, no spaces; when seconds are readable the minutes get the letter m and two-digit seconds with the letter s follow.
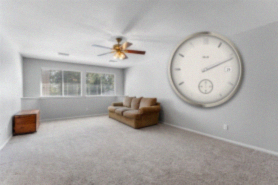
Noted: 2h11
